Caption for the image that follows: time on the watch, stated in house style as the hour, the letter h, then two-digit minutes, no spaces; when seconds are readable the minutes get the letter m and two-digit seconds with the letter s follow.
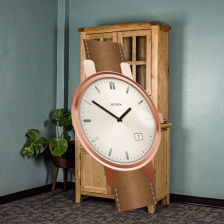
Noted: 1h51
